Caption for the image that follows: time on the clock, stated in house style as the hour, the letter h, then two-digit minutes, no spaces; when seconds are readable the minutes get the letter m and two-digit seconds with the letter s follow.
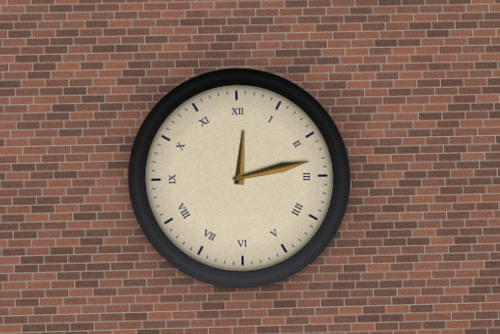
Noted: 12h13
